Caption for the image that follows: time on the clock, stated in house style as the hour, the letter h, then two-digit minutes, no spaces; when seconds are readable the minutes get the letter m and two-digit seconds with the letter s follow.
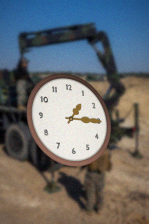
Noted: 1h15
